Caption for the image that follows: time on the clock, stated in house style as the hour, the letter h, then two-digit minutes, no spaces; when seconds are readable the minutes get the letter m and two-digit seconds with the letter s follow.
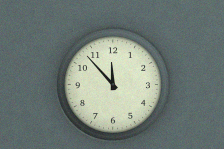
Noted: 11h53
